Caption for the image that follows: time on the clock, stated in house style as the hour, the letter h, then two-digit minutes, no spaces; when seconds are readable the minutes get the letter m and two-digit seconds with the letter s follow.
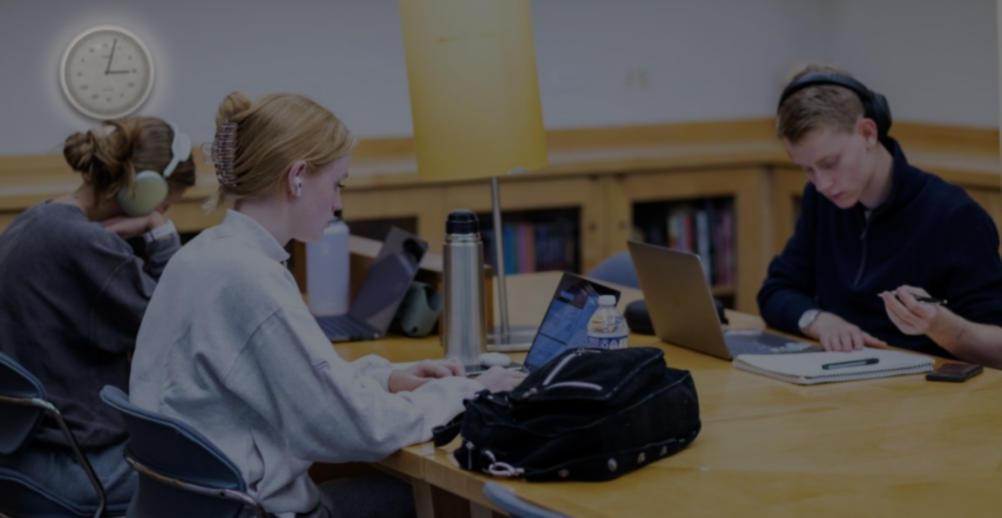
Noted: 3h03
